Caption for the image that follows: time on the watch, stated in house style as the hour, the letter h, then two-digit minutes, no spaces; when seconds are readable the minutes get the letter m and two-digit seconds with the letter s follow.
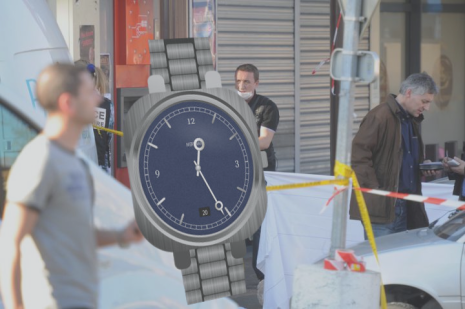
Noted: 12h26
